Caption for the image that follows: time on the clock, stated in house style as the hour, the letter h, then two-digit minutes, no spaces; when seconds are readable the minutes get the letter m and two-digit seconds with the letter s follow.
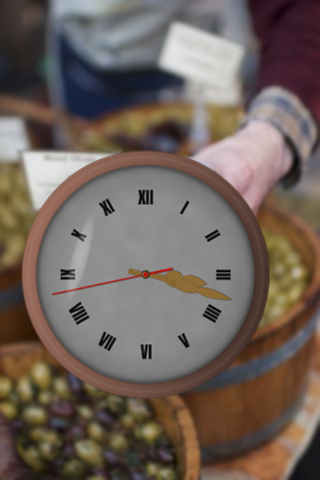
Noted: 3h17m43s
